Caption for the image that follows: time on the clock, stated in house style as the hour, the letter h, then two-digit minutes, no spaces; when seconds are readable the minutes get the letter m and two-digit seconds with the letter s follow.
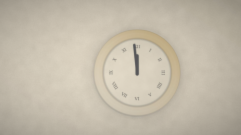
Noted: 11h59
